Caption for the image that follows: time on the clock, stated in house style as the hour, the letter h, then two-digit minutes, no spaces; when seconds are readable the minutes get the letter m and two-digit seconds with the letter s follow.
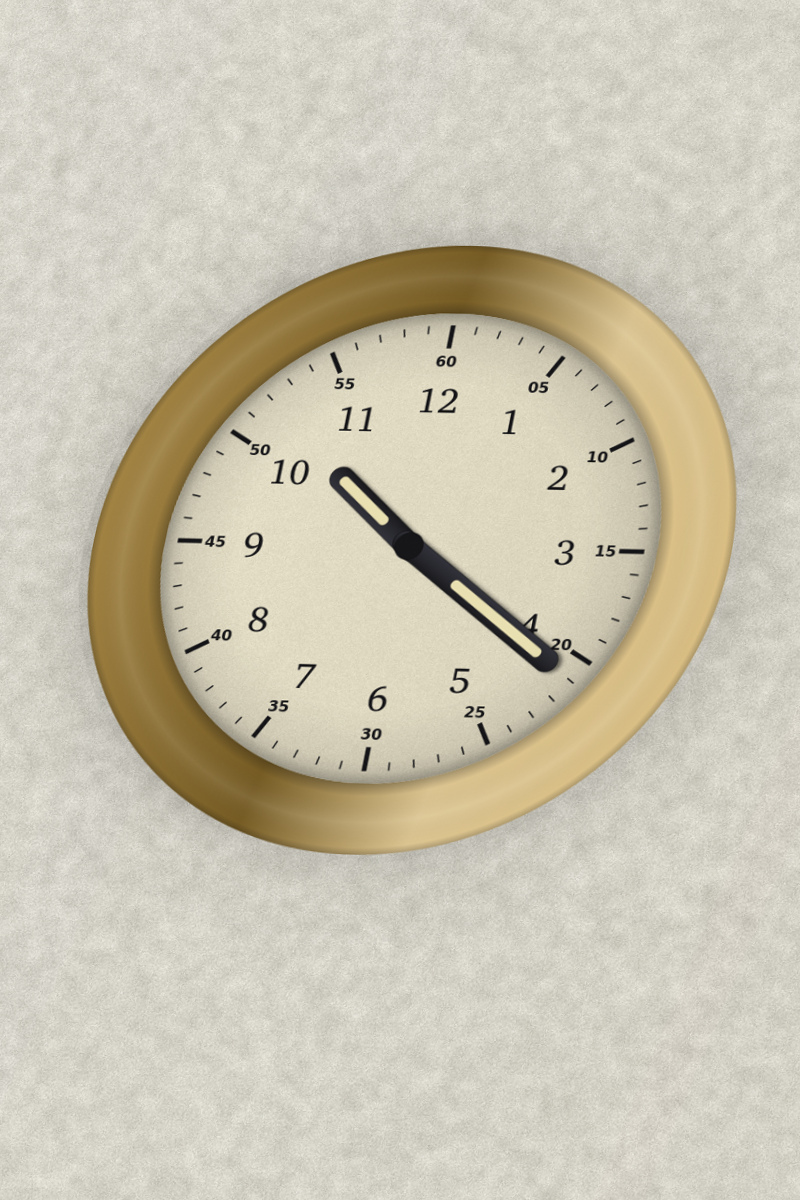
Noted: 10h21
